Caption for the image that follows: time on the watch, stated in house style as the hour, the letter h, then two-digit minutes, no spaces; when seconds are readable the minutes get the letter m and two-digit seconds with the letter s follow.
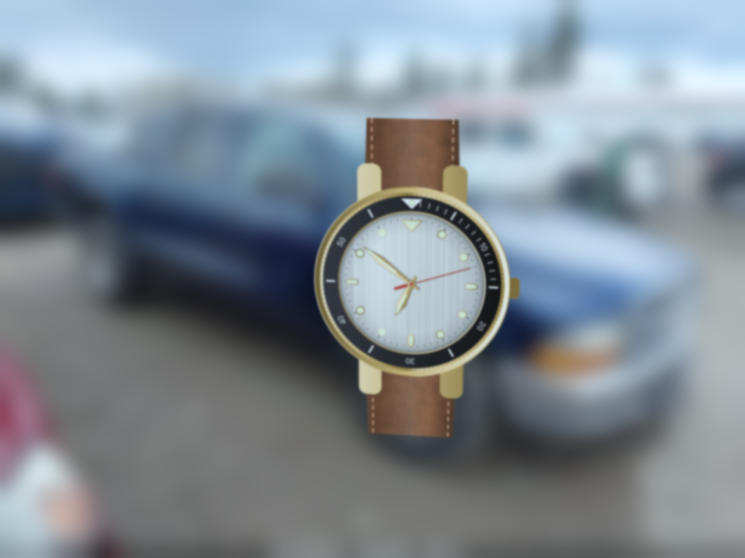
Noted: 6h51m12s
